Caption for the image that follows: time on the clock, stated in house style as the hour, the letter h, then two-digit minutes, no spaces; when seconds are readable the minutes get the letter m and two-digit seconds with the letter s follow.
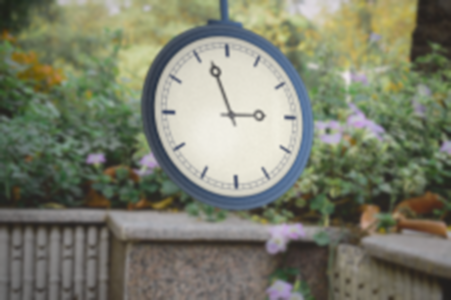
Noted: 2h57
